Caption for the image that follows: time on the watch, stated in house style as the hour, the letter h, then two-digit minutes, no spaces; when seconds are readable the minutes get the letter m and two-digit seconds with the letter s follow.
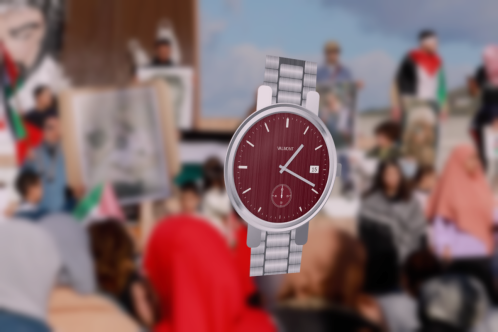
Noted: 1h19
